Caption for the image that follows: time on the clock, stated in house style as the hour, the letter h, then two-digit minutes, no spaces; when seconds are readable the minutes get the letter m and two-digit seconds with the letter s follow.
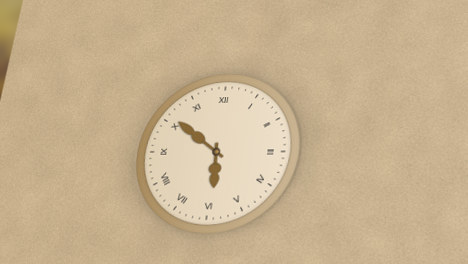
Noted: 5h51
